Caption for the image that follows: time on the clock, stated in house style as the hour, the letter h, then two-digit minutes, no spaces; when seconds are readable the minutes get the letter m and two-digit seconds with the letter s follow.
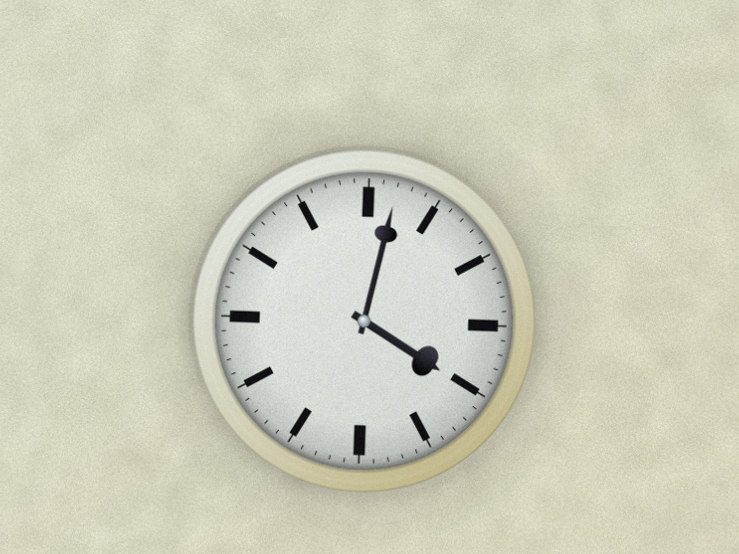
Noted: 4h02
